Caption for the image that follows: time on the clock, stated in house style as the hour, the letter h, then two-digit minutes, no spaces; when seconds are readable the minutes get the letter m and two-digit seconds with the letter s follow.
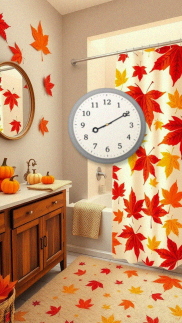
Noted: 8h10
